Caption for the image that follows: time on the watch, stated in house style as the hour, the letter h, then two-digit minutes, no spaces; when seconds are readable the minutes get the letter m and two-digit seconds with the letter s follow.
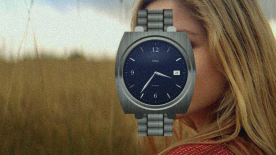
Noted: 3h36
